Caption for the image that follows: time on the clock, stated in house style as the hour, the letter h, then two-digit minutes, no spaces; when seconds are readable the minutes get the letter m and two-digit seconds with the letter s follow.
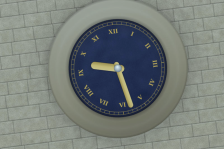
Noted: 9h28
